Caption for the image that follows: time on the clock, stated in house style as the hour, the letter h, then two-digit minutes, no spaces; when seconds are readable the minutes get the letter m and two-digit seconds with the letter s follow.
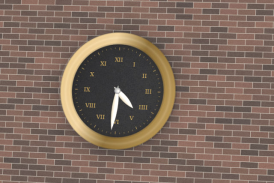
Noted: 4h31
